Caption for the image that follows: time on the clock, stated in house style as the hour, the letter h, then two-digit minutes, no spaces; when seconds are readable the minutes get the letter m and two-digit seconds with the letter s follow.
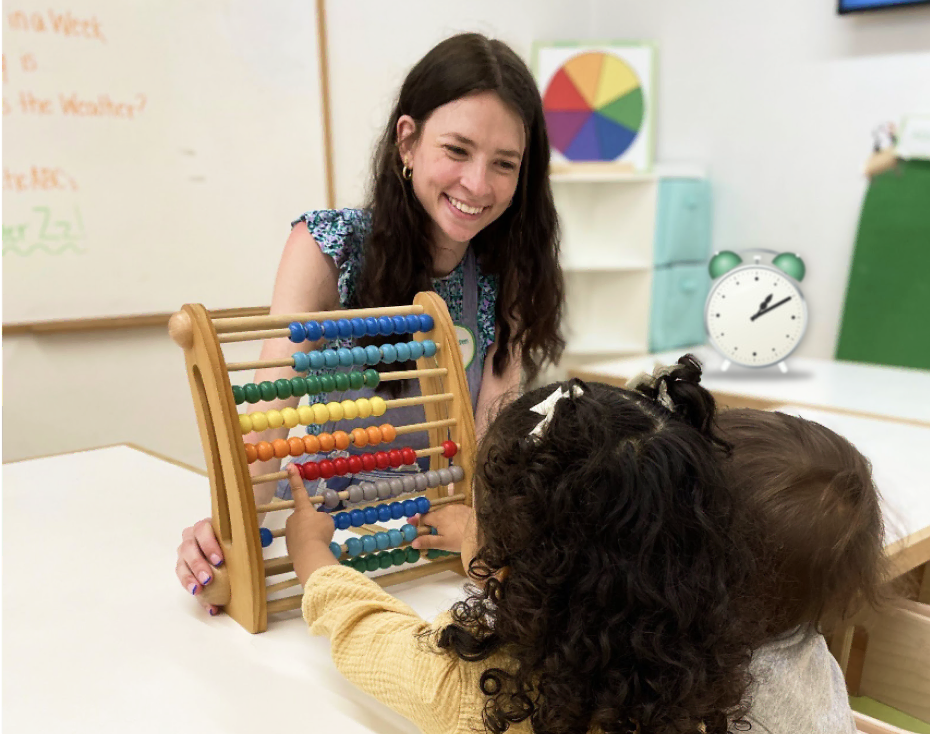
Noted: 1h10
